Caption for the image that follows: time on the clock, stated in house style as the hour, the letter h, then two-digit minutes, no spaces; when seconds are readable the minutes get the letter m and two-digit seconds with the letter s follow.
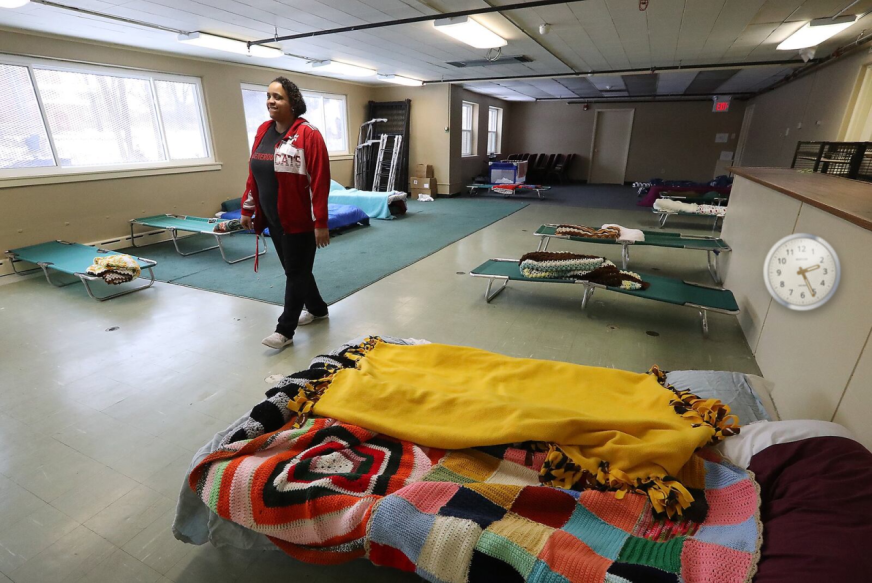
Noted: 2h26
